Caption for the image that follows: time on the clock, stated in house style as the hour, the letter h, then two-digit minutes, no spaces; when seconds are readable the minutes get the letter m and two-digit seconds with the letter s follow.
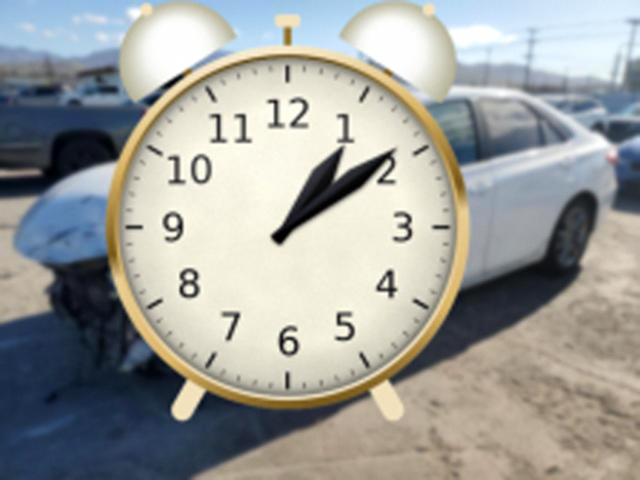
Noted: 1h09
